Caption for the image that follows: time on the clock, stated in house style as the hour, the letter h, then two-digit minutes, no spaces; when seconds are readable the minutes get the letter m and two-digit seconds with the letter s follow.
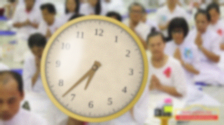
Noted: 6h37
